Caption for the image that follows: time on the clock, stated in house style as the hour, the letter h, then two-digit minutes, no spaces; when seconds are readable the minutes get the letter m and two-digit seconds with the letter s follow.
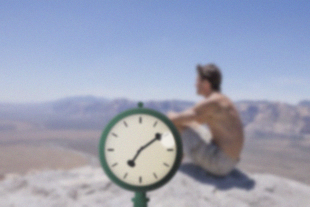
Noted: 7h09
